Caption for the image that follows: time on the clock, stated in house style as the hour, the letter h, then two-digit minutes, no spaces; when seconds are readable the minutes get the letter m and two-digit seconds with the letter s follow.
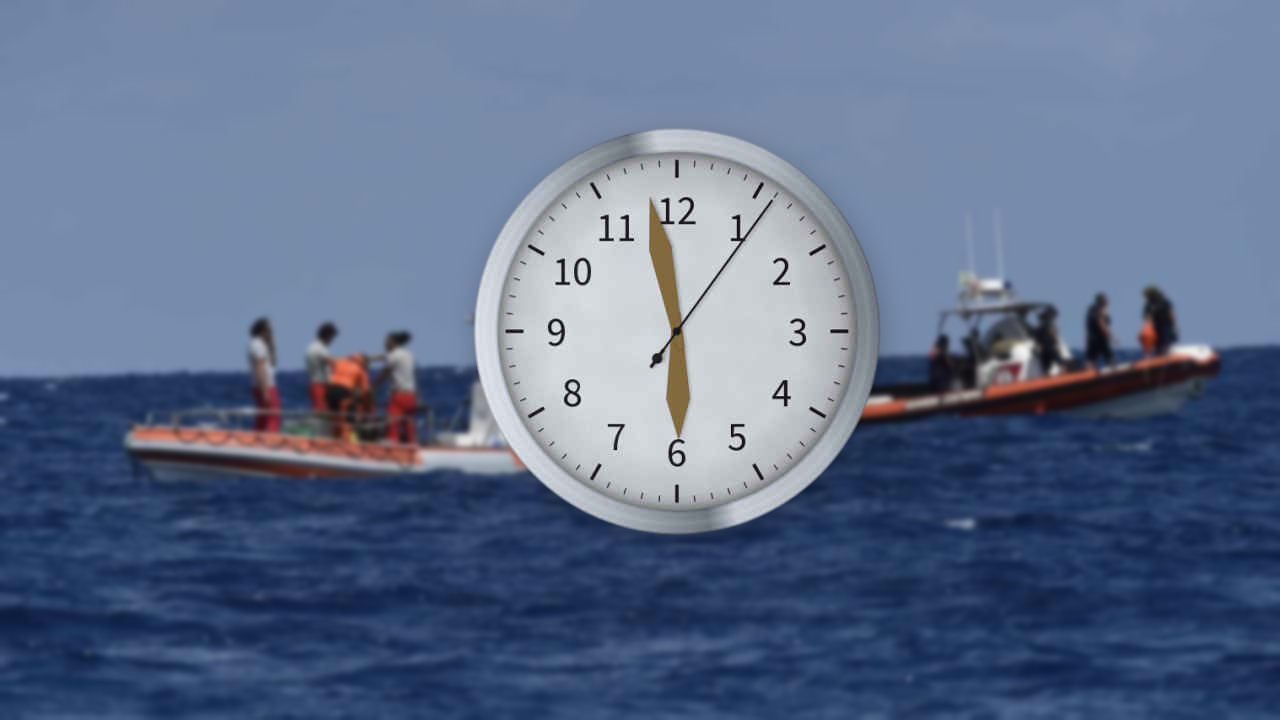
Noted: 5h58m06s
